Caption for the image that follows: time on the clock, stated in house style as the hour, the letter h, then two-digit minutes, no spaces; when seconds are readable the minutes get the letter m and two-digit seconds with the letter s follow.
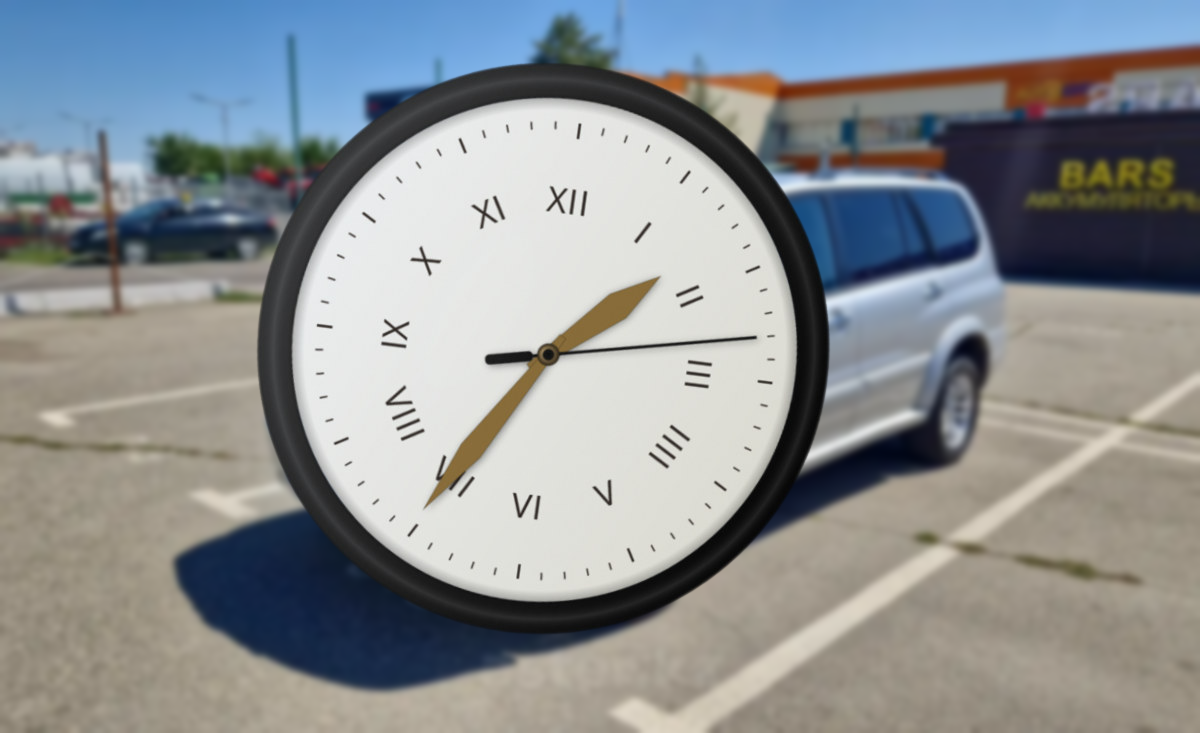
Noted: 1h35m13s
